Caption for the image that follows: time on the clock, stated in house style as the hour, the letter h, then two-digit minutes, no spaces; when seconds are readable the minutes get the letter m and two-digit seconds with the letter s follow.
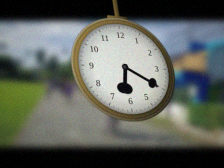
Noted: 6h20
